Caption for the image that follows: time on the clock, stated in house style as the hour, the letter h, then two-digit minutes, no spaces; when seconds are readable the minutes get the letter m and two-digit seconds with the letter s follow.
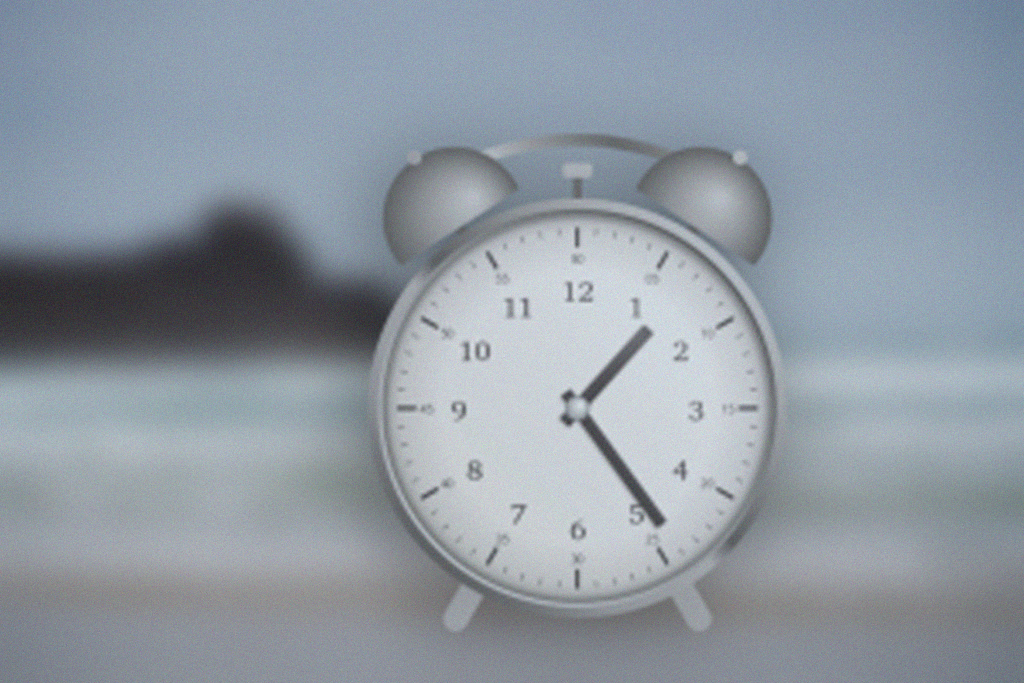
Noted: 1h24
